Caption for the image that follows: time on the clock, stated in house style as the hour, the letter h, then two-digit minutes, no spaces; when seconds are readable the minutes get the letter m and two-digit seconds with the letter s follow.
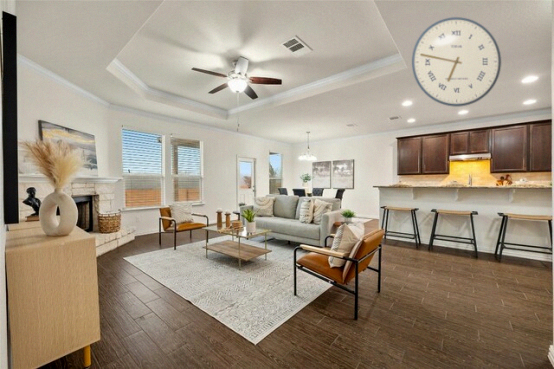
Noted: 6h47
